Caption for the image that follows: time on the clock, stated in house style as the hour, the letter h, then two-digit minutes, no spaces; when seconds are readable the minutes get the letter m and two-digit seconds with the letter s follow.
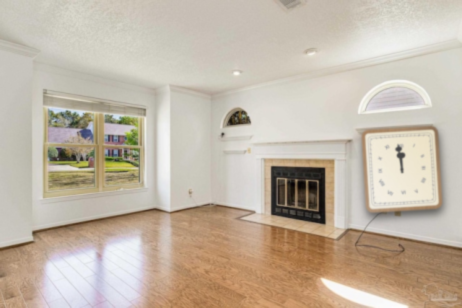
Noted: 11h59
